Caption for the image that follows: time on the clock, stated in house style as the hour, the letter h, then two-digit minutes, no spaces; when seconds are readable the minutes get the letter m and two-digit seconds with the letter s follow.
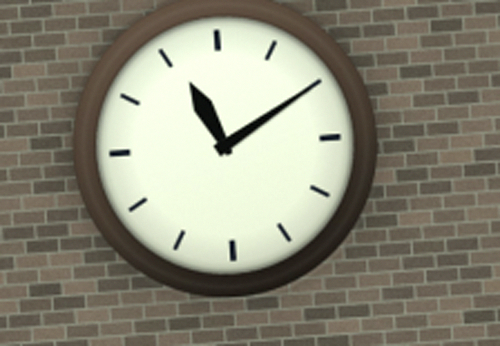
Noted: 11h10
